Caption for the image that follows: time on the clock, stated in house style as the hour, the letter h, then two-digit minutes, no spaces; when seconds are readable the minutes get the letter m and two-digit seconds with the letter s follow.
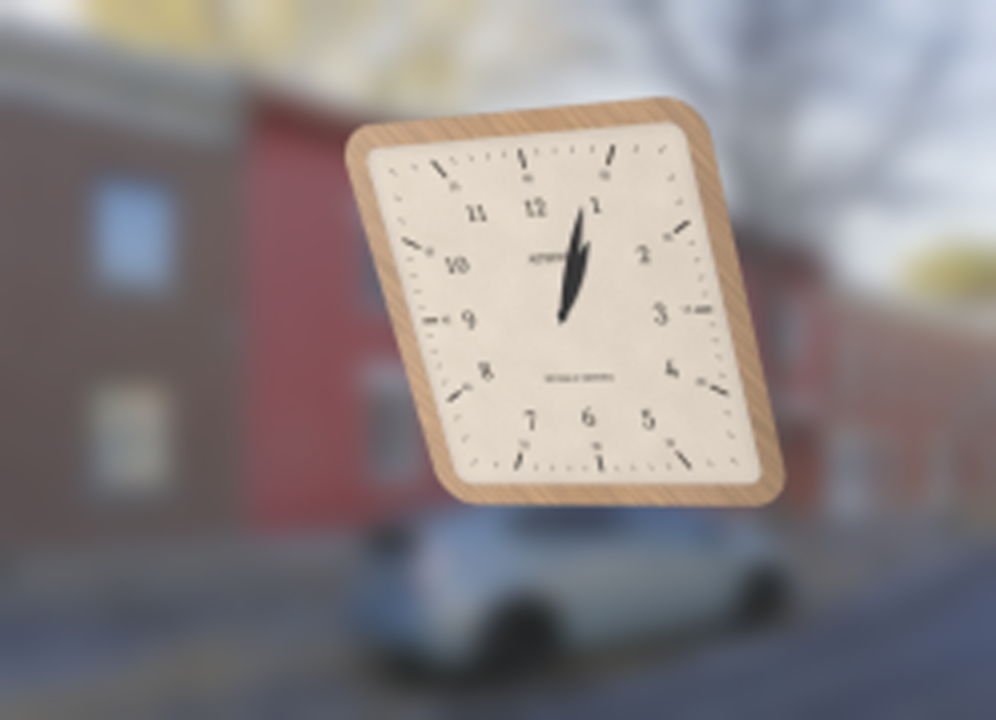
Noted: 1h04
